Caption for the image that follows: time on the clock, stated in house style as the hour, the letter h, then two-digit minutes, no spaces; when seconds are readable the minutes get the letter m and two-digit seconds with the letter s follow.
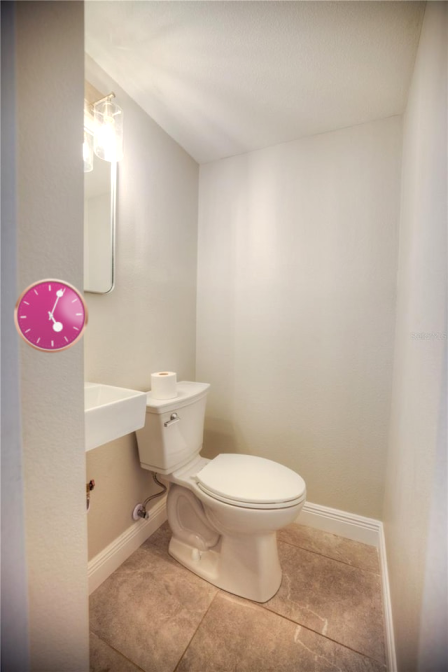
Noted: 5h04
